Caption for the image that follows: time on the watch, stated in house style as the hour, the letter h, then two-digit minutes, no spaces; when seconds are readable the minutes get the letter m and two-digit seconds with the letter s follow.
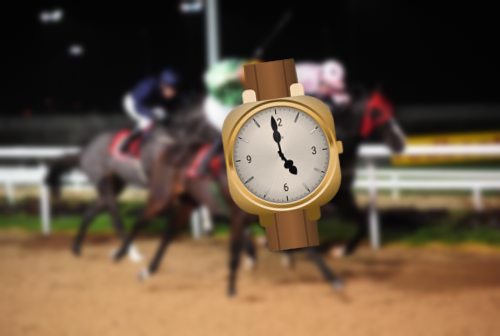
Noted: 4h59
